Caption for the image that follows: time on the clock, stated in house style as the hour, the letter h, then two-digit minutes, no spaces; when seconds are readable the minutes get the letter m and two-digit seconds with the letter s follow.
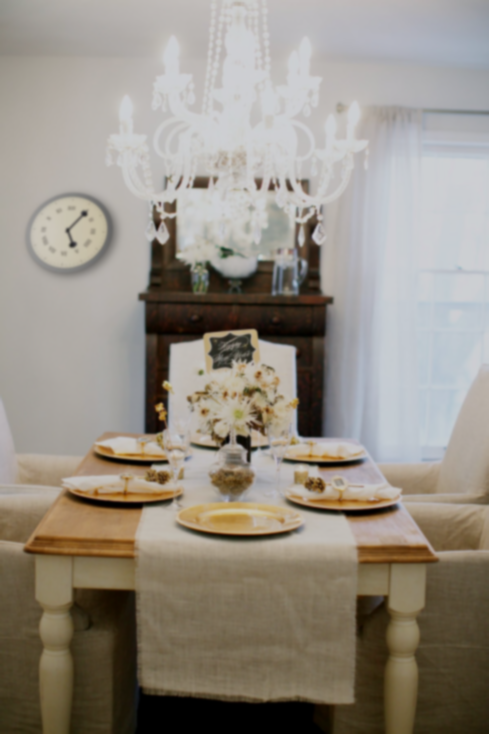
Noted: 5h06
